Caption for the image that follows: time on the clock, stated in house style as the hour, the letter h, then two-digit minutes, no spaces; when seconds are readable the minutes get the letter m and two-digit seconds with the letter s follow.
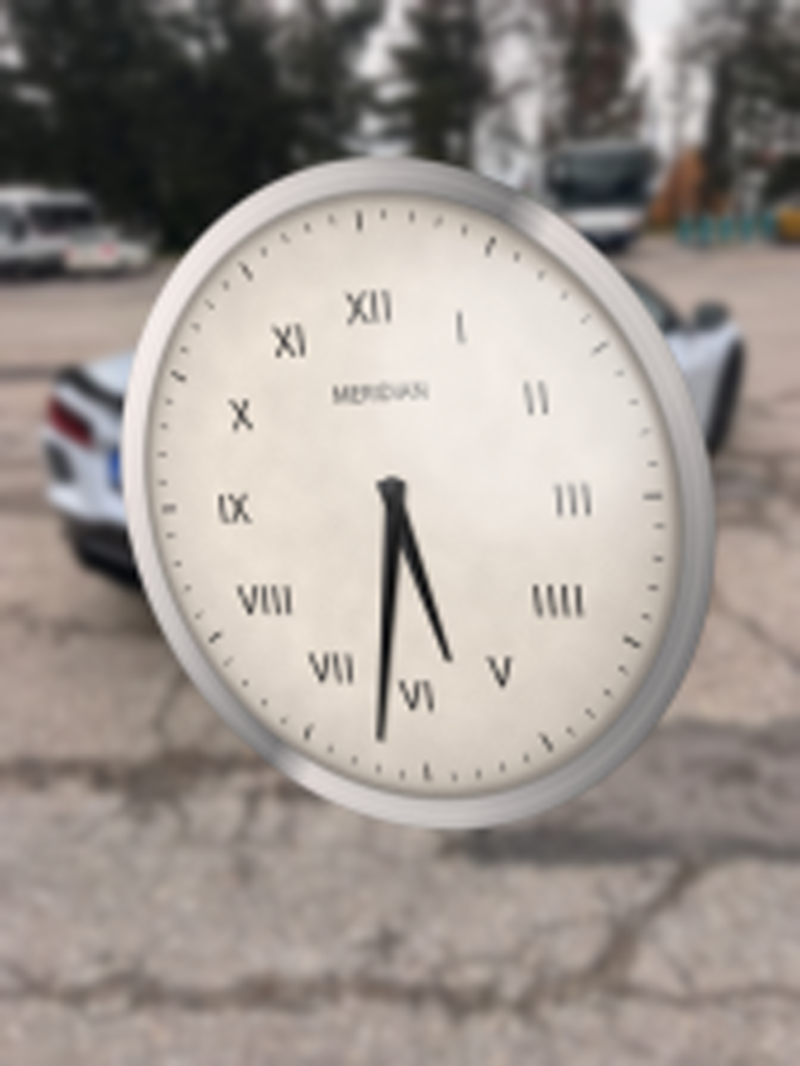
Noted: 5h32
